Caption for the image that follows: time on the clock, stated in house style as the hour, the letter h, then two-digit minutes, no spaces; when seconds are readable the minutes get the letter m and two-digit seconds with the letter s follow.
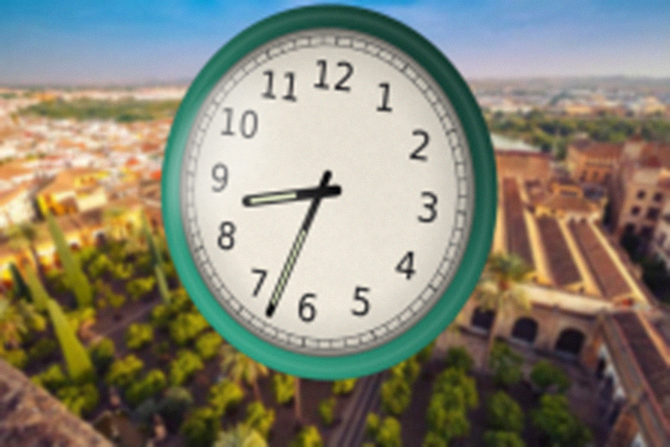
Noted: 8h33
